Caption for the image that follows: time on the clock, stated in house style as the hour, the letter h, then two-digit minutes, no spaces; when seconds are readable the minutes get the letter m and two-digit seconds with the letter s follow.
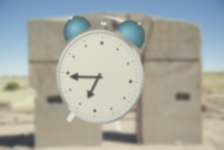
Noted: 6h44
